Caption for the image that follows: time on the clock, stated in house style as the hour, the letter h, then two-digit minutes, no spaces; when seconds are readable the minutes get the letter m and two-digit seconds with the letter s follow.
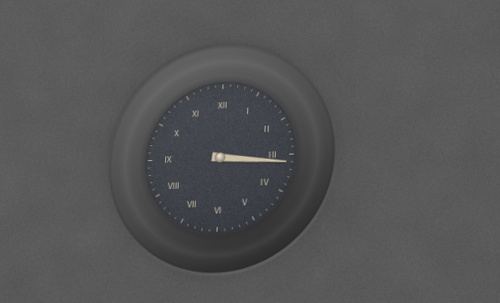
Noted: 3h16
